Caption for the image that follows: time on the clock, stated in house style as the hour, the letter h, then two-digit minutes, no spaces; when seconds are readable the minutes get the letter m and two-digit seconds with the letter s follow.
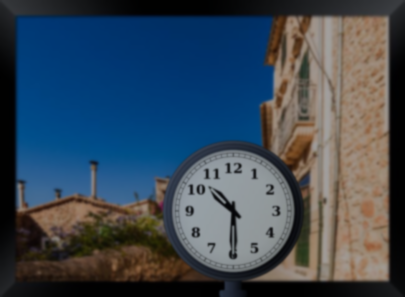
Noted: 10h30
